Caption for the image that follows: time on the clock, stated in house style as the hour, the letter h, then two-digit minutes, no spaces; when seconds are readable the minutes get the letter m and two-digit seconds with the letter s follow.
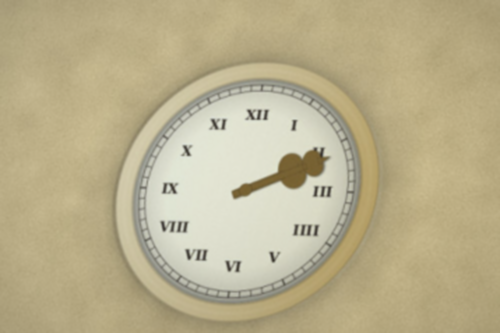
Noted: 2h11
